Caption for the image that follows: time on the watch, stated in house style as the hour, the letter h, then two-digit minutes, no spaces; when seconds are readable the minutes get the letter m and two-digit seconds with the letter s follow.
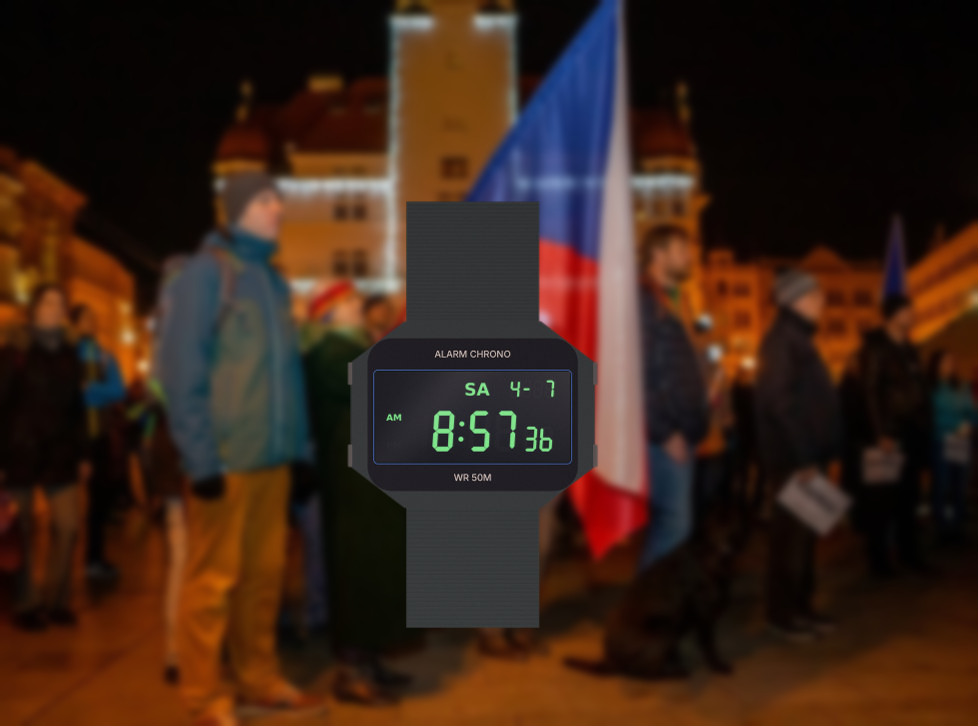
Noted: 8h57m36s
